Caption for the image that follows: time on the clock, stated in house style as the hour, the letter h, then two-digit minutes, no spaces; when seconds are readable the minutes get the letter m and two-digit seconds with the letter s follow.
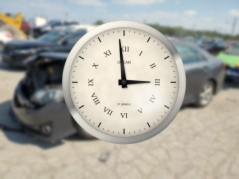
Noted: 2h59
